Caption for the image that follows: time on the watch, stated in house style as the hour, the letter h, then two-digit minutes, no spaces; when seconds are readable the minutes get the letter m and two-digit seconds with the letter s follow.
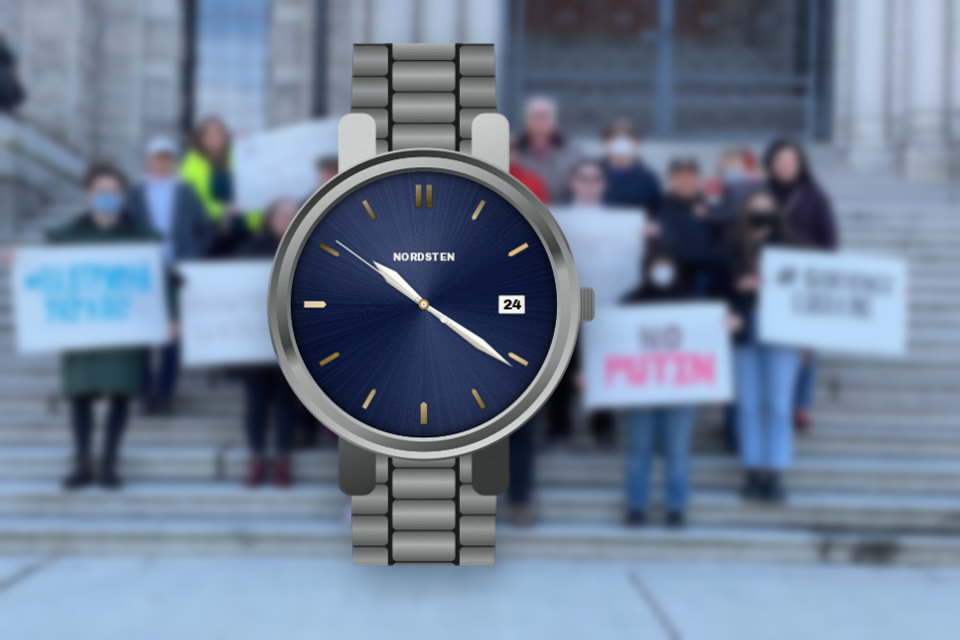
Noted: 10h20m51s
